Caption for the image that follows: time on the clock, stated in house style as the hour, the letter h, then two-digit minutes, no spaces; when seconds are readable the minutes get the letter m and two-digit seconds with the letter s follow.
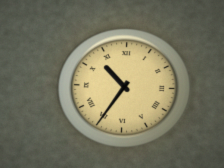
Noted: 10h35
